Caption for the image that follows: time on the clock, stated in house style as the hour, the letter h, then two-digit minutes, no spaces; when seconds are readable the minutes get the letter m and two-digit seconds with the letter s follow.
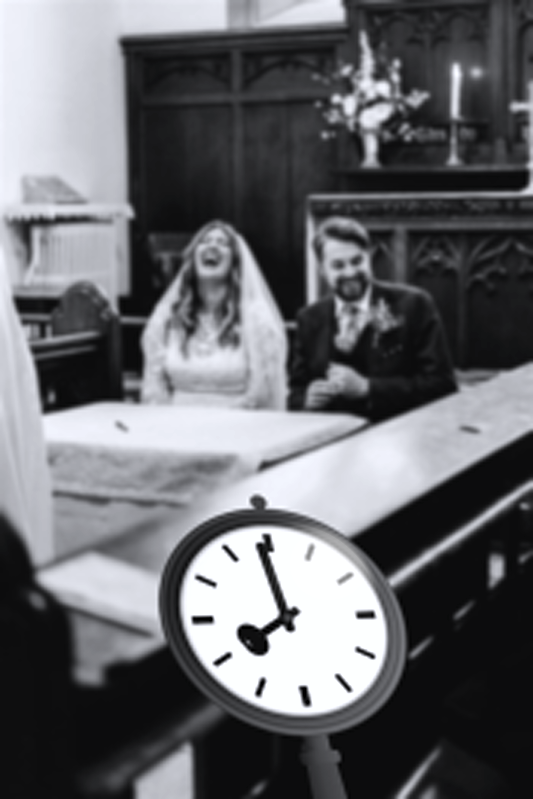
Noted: 7h59
